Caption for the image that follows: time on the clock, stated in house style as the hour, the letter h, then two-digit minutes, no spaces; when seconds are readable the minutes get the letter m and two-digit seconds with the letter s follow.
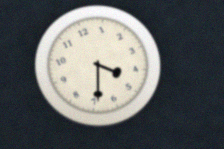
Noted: 4h34
